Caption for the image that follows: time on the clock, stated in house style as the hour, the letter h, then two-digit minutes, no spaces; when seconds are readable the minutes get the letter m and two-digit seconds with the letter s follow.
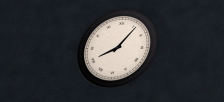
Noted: 8h06
